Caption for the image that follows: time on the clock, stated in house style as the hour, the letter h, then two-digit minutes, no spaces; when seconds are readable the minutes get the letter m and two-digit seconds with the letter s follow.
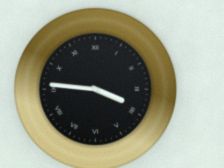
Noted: 3h46
